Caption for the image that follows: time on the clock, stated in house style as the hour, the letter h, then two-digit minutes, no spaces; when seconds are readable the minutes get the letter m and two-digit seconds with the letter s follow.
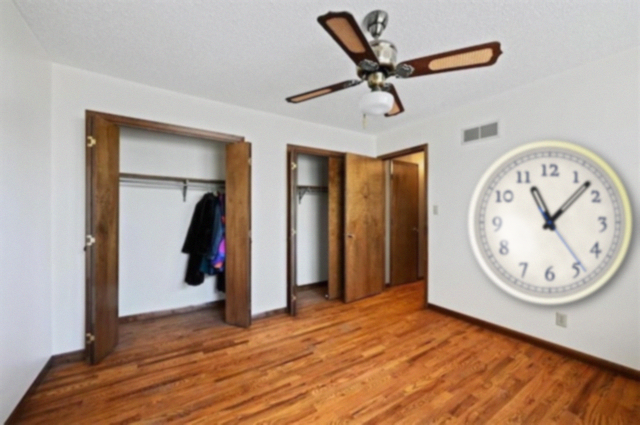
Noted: 11h07m24s
